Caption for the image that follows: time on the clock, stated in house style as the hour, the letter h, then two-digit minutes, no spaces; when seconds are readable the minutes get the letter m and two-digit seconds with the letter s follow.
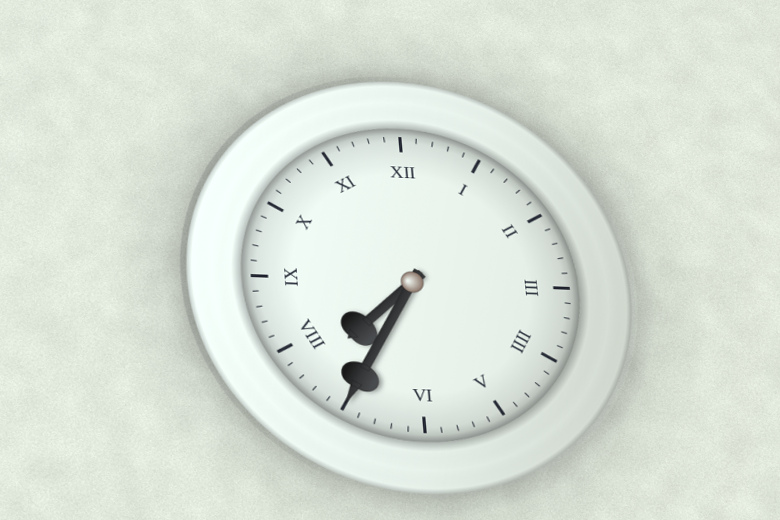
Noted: 7h35
